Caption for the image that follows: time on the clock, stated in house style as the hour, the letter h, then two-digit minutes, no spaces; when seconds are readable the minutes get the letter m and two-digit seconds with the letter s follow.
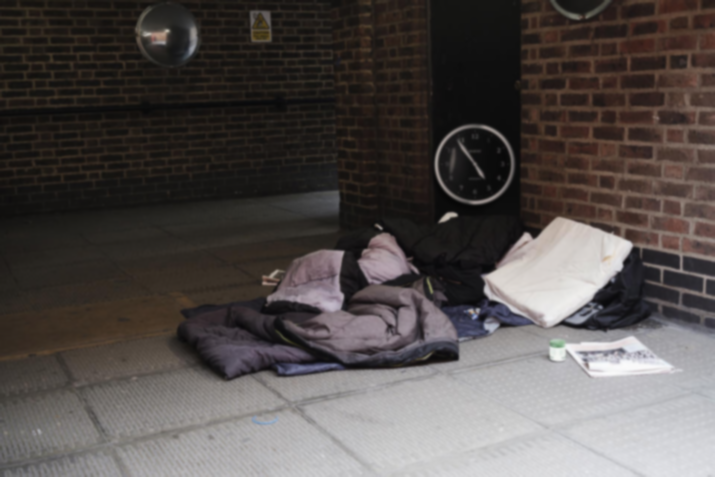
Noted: 4h54
